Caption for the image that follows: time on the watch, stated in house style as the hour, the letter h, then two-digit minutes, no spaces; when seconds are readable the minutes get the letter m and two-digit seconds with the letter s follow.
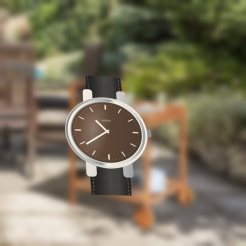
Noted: 10h39
